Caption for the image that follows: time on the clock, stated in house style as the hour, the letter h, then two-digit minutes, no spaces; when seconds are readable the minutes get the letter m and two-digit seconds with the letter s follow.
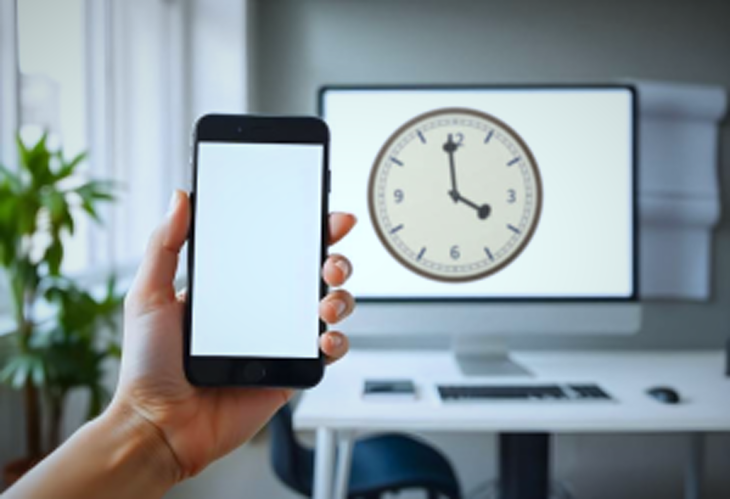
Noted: 3h59
